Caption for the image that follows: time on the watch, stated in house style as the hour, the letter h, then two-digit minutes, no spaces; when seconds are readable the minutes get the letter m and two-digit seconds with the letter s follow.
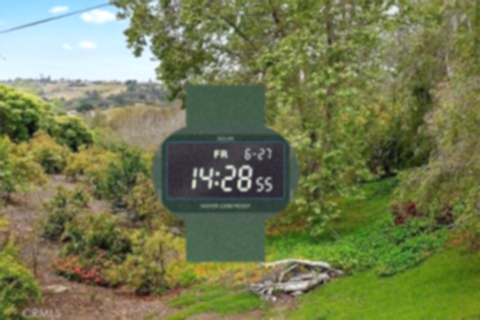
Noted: 14h28m55s
